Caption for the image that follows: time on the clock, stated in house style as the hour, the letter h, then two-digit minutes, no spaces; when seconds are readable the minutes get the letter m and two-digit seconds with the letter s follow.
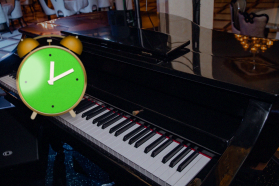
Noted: 12h11
